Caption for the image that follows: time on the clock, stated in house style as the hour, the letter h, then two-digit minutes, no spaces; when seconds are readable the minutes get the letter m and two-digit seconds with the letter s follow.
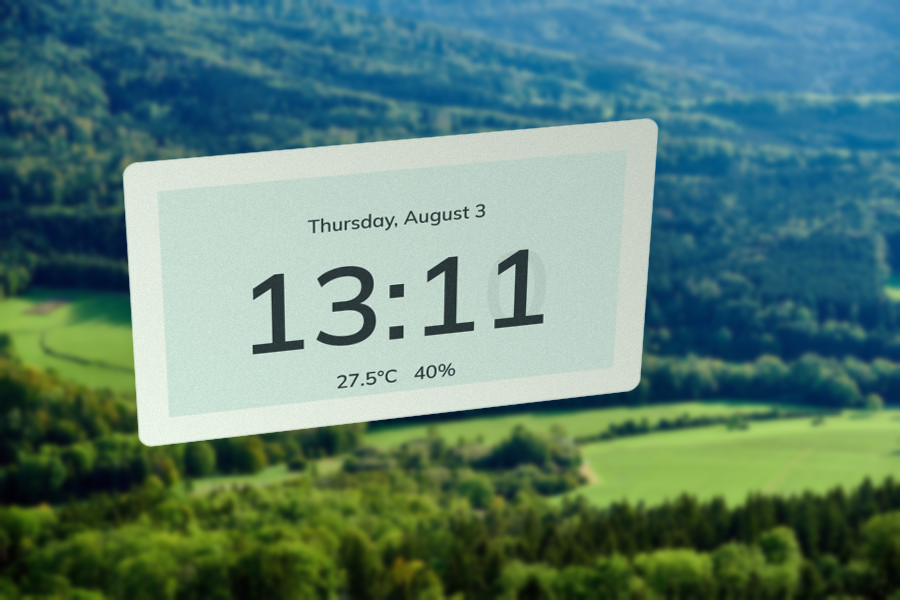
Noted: 13h11
